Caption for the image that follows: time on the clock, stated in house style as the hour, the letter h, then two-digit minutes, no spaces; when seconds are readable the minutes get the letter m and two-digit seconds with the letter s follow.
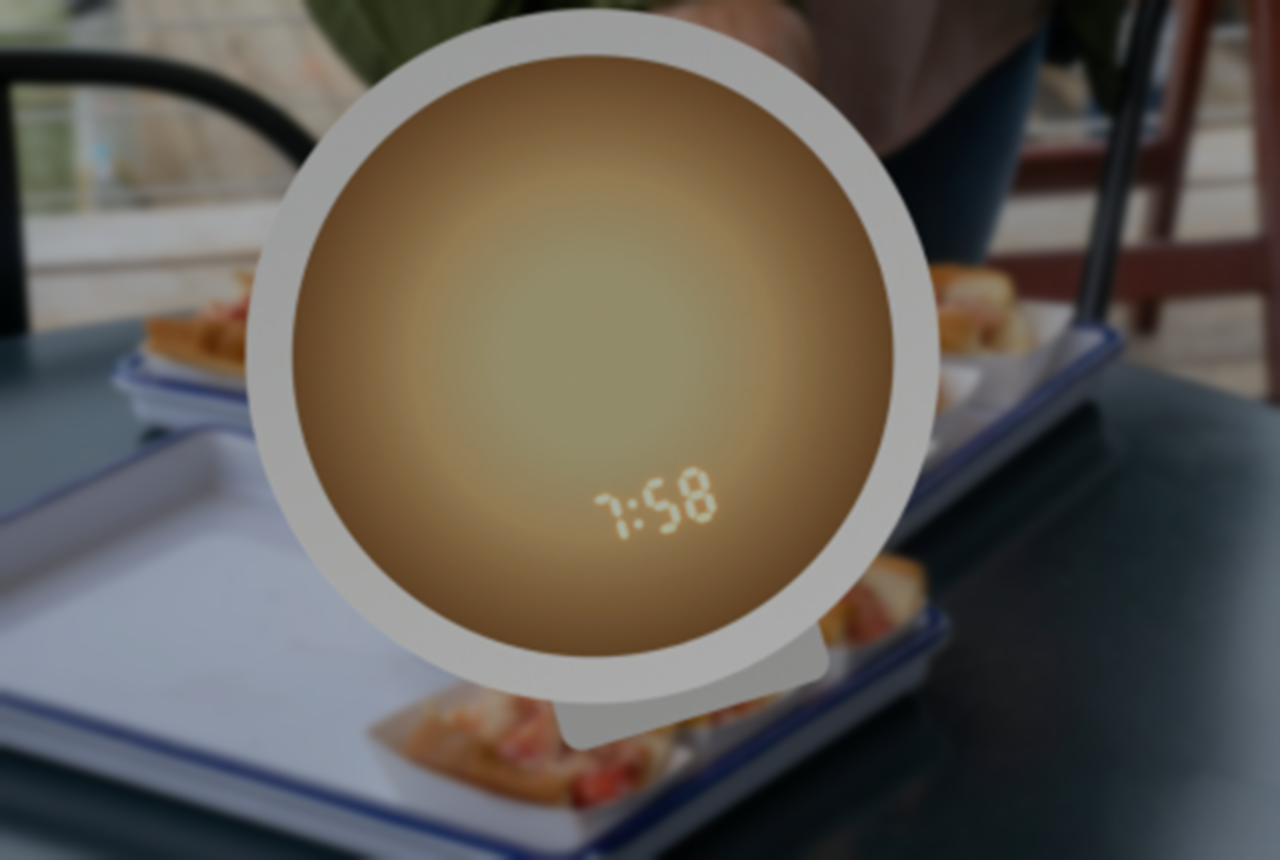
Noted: 7h58
